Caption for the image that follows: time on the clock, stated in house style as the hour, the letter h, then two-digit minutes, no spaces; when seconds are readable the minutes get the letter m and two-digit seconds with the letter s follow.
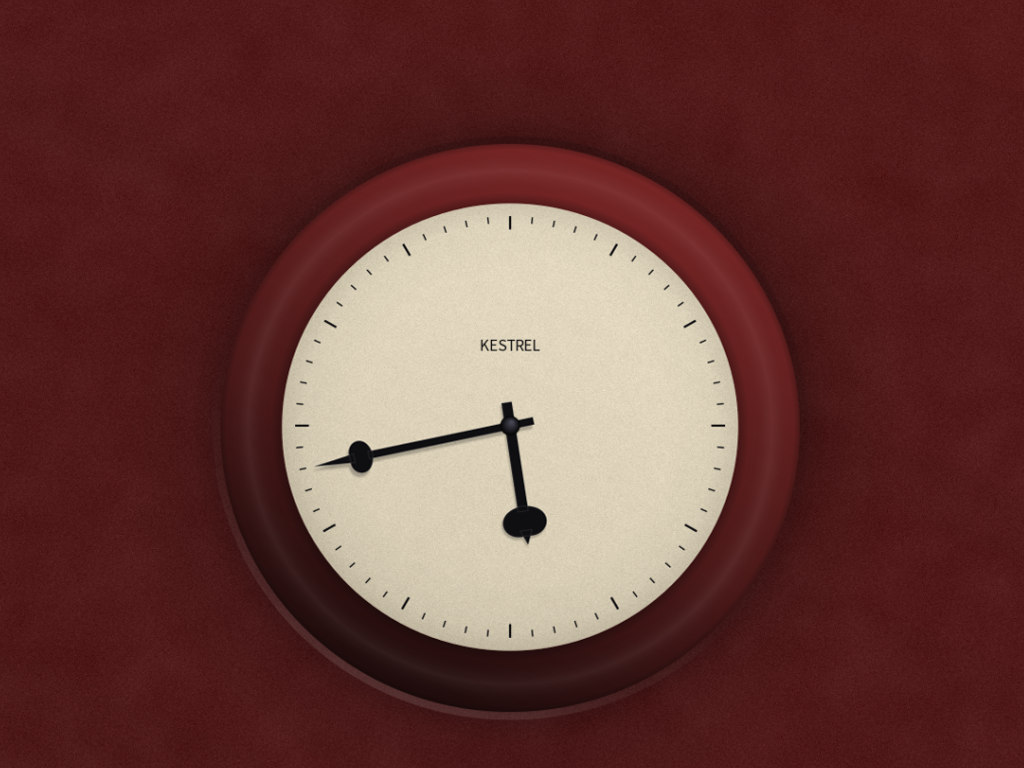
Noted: 5h43
